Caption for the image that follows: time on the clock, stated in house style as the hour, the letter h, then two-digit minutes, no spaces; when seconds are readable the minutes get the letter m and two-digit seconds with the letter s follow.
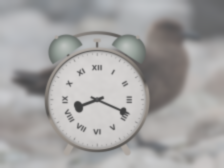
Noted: 8h19
